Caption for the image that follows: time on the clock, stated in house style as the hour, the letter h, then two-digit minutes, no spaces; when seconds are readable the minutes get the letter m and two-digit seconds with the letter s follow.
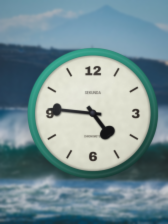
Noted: 4h46
